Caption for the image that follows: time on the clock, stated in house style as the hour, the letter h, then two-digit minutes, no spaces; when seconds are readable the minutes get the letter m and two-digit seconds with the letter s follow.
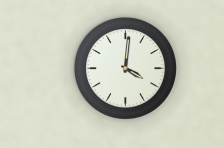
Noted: 4h01
